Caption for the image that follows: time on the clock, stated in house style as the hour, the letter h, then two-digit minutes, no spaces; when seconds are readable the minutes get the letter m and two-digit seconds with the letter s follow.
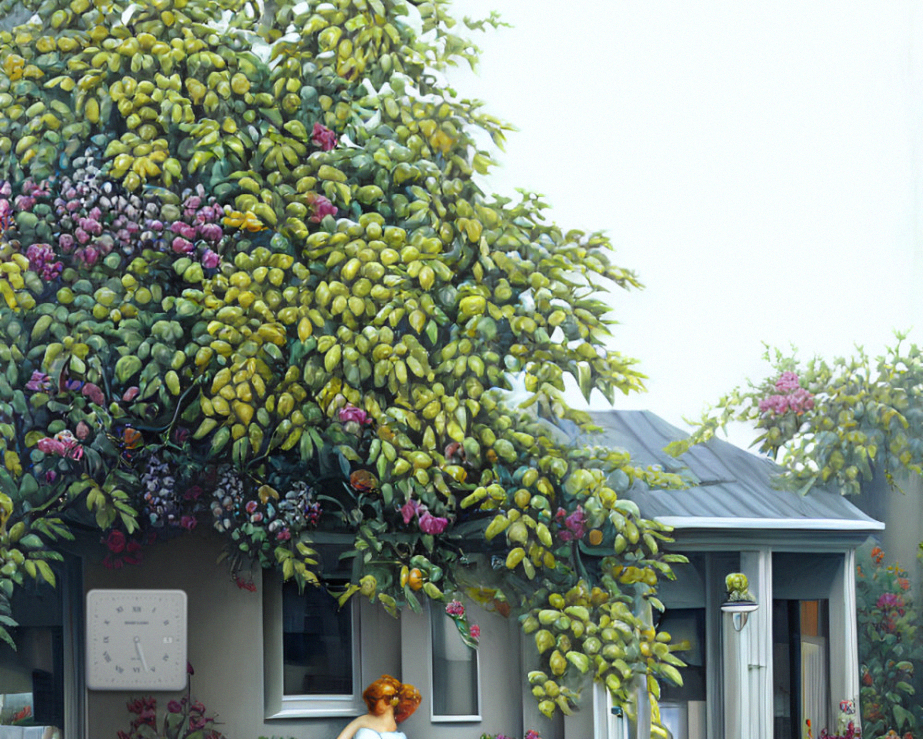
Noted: 5h27
